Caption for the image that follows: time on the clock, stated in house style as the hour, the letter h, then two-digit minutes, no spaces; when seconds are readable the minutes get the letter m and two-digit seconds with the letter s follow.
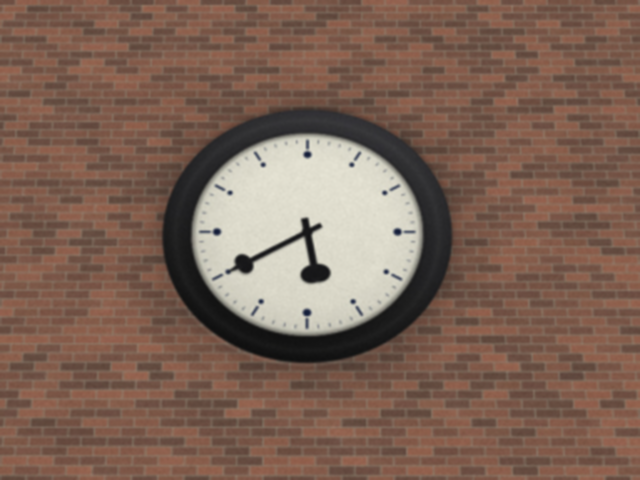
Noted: 5h40
